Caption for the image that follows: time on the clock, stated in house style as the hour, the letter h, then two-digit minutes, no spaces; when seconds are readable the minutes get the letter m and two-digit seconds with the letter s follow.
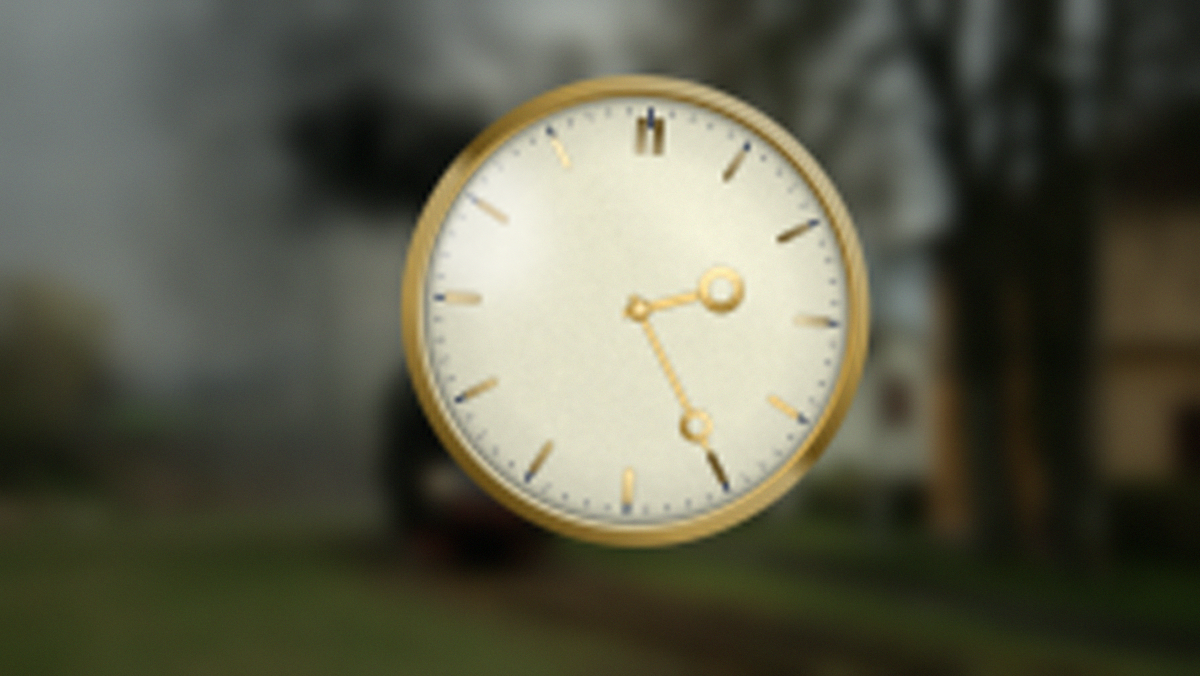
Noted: 2h25
